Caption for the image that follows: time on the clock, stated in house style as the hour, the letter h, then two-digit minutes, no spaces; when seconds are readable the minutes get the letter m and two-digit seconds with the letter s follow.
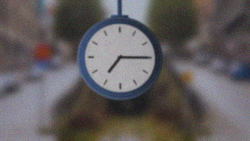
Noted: 7h15
